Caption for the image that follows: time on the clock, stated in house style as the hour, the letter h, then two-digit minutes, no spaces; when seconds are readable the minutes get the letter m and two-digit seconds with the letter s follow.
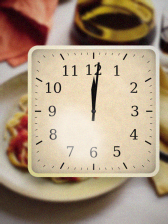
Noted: 12h01
